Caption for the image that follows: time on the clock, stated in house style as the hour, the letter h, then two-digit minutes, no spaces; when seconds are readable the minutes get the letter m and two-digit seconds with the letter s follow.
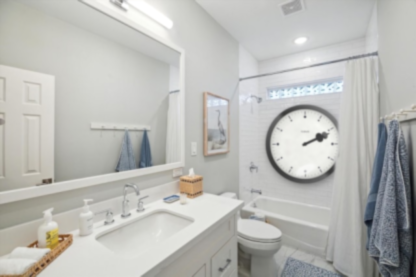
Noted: 2h11
